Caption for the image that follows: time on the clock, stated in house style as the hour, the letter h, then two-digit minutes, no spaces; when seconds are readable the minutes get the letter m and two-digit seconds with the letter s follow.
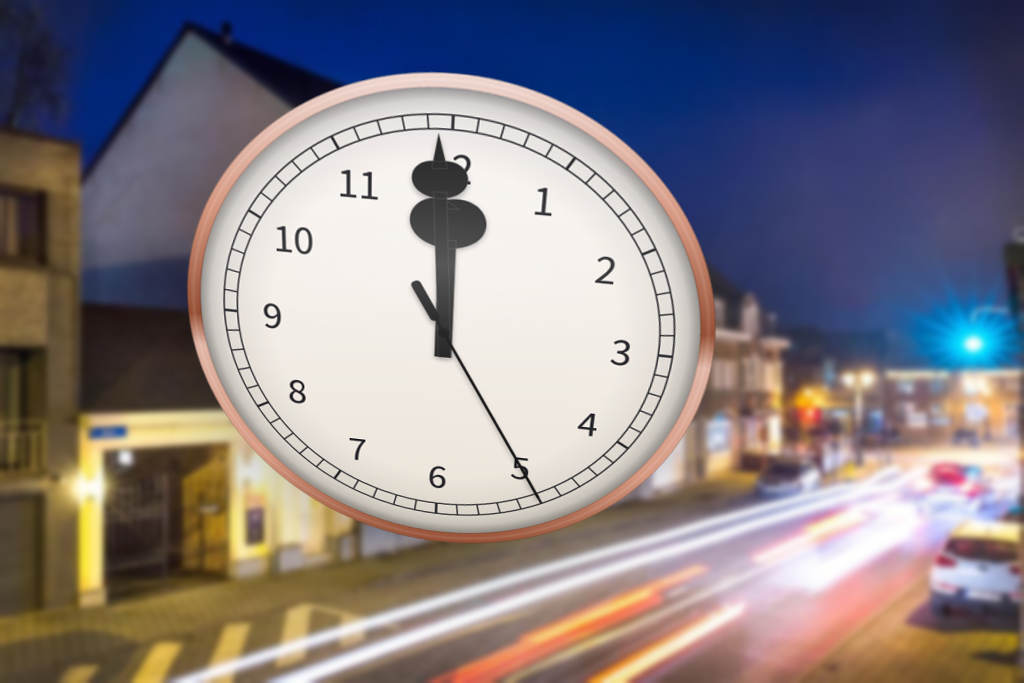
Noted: 11h59m25s
